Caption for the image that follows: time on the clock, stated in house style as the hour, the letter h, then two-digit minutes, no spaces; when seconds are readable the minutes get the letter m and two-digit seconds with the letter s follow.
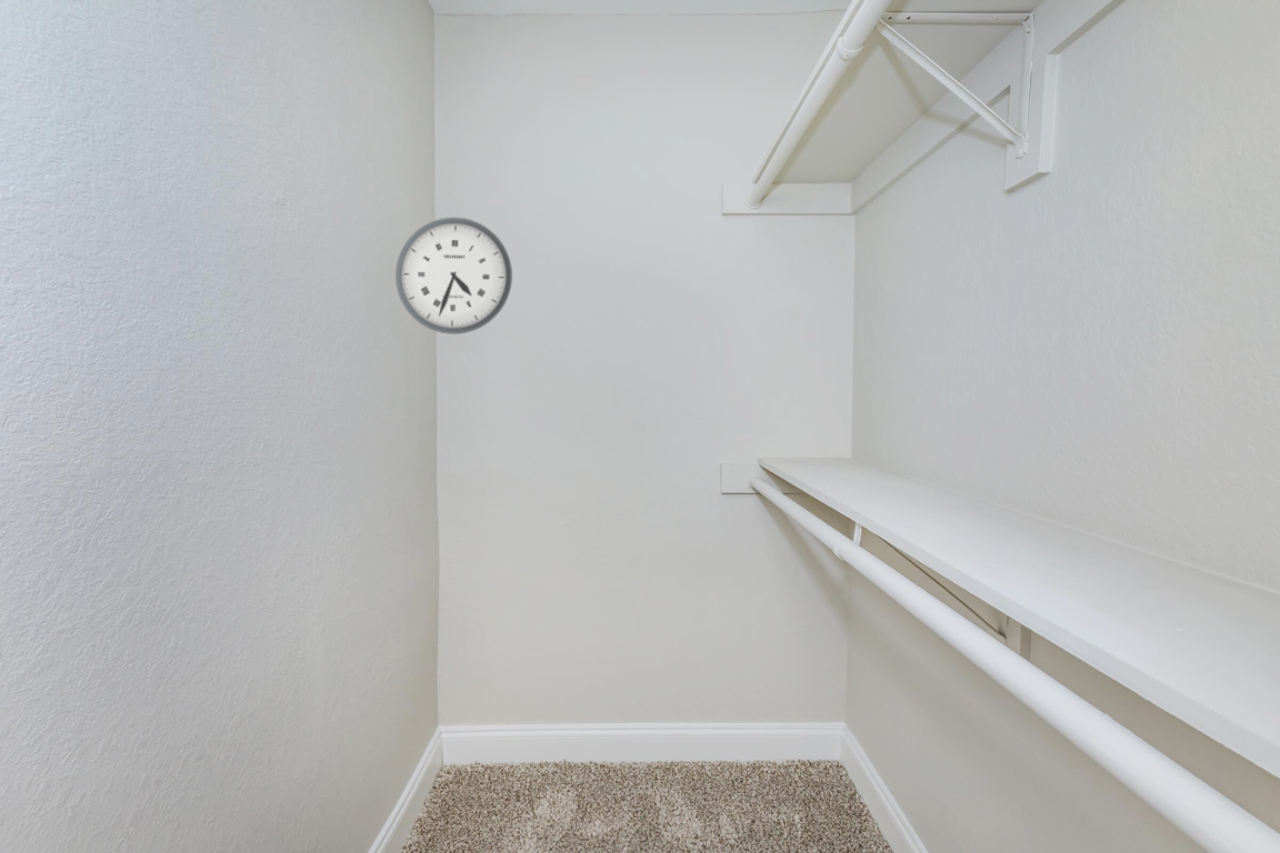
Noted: 4h33
